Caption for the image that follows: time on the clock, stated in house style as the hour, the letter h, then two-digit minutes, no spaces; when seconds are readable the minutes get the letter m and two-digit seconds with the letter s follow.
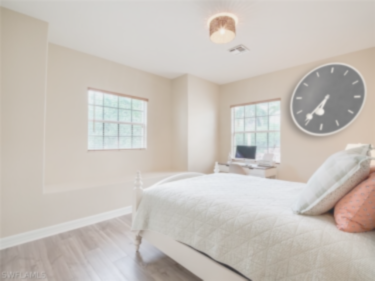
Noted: 6h36
